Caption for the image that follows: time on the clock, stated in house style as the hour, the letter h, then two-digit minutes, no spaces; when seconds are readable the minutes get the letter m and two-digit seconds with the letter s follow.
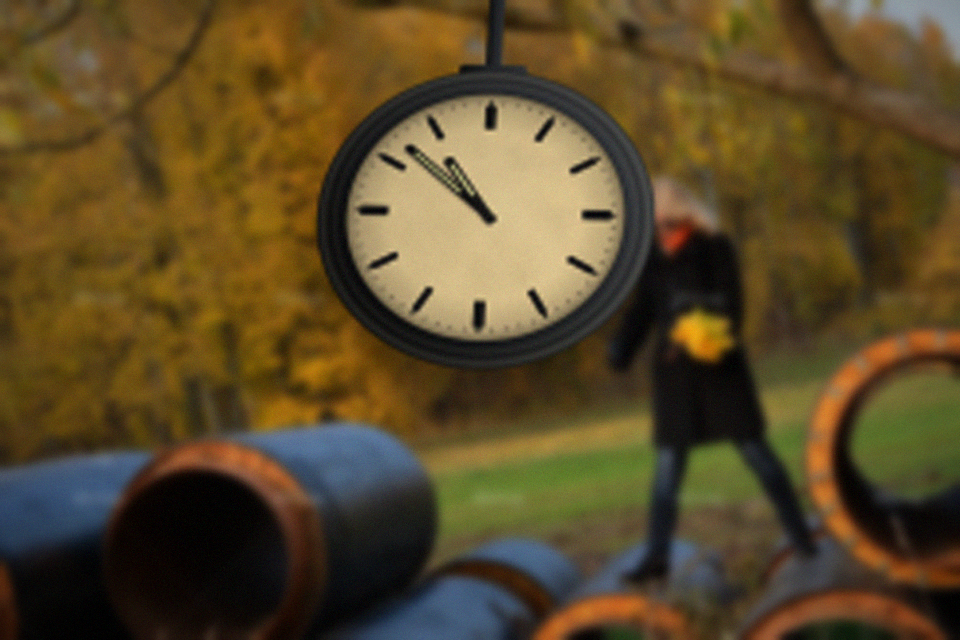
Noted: 10h52
